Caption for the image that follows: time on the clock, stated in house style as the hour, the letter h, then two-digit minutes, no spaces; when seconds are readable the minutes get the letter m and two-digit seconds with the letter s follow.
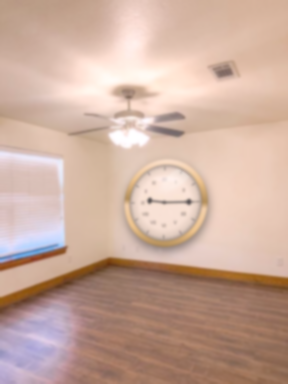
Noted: 9h15
